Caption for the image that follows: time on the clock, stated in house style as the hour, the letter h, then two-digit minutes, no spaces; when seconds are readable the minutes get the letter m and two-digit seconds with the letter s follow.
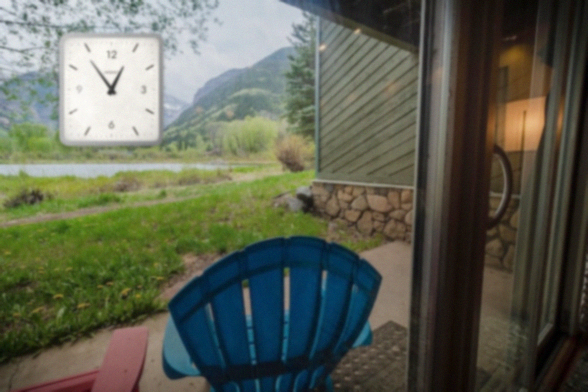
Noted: 12h54
